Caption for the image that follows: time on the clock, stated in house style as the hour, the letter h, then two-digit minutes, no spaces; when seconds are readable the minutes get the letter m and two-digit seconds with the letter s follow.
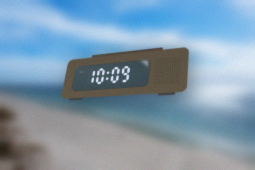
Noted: 10h09
